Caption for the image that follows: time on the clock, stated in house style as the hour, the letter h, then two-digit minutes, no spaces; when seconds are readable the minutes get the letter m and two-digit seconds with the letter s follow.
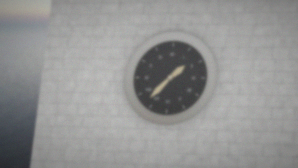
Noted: 1h37
